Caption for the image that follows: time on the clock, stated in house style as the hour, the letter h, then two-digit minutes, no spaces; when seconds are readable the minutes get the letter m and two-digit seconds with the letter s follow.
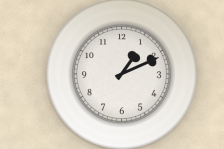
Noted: 1h11
